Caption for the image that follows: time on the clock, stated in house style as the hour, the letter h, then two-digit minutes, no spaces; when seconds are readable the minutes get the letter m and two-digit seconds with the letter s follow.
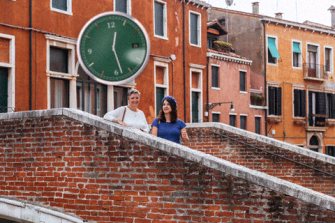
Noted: 12h28
